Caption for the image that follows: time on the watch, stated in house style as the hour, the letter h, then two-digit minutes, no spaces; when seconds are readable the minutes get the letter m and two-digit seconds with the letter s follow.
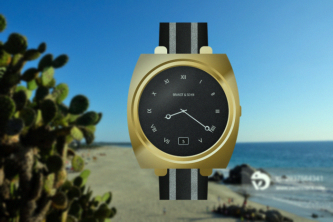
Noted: 8h21
